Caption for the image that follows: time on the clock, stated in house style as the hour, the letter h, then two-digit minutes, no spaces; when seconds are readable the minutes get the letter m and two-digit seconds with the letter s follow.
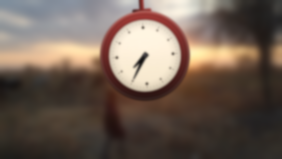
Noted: 7h35
